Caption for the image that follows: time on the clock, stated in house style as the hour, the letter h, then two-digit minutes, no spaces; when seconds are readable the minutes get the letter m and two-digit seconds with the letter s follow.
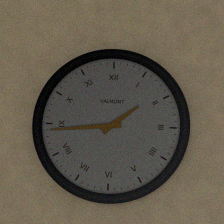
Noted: 1h44
